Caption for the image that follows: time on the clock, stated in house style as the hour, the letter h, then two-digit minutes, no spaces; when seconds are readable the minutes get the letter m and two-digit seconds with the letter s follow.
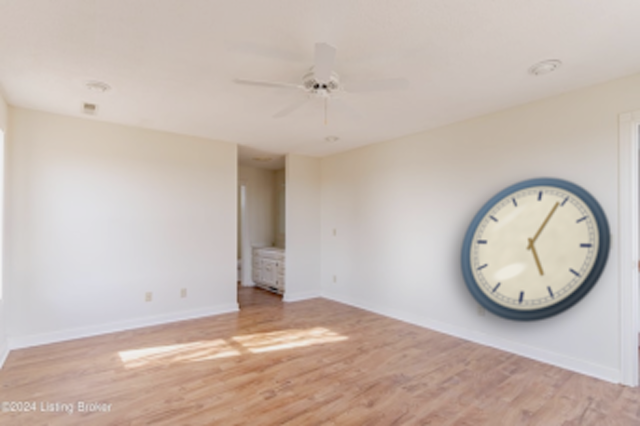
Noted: 5h04
